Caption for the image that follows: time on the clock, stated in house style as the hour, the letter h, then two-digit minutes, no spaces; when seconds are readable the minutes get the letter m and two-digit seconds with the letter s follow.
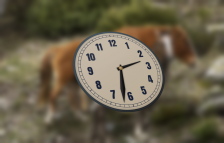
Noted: 2h32
